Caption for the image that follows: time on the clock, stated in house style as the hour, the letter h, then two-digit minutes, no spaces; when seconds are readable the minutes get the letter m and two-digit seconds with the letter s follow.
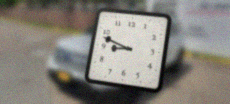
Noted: 8h48
